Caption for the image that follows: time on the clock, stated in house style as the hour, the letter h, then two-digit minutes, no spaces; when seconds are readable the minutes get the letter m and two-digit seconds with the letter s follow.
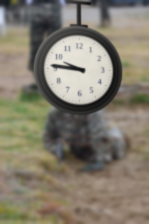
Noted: 9h46
